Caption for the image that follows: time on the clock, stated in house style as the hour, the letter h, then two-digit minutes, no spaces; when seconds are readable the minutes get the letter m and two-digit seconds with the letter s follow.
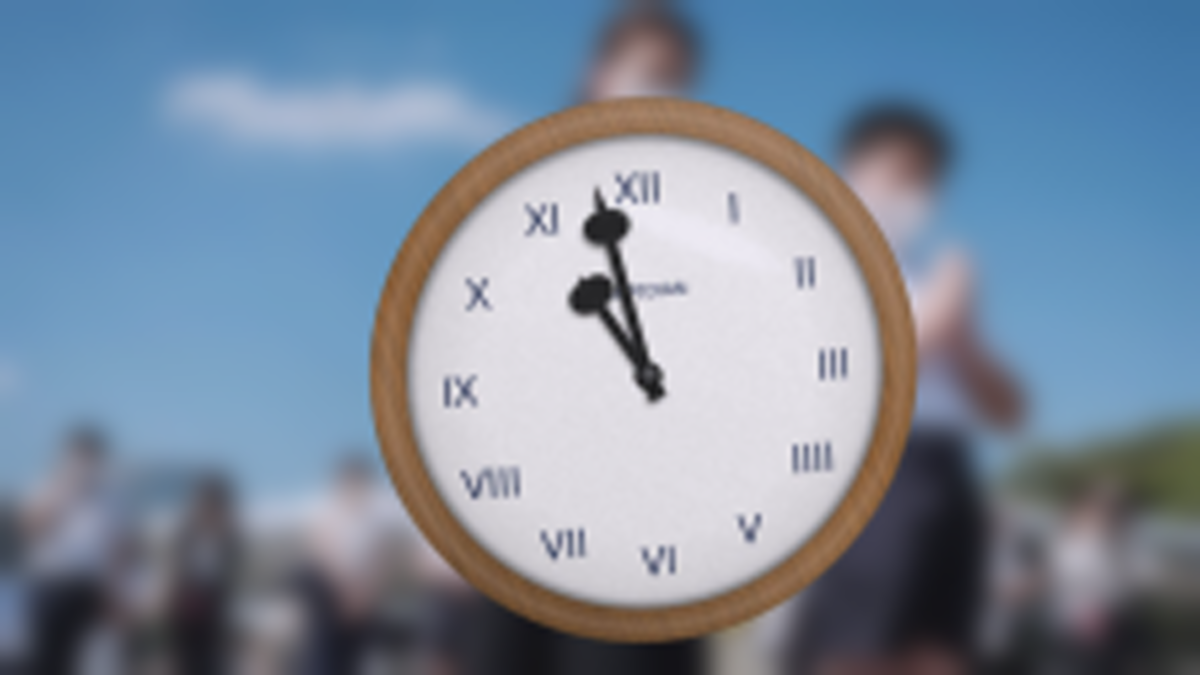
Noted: 10h58
